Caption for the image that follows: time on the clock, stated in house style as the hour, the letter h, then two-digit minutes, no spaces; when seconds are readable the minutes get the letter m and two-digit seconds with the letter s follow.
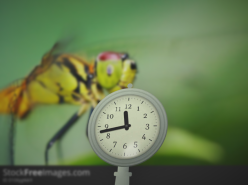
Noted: 11h43
